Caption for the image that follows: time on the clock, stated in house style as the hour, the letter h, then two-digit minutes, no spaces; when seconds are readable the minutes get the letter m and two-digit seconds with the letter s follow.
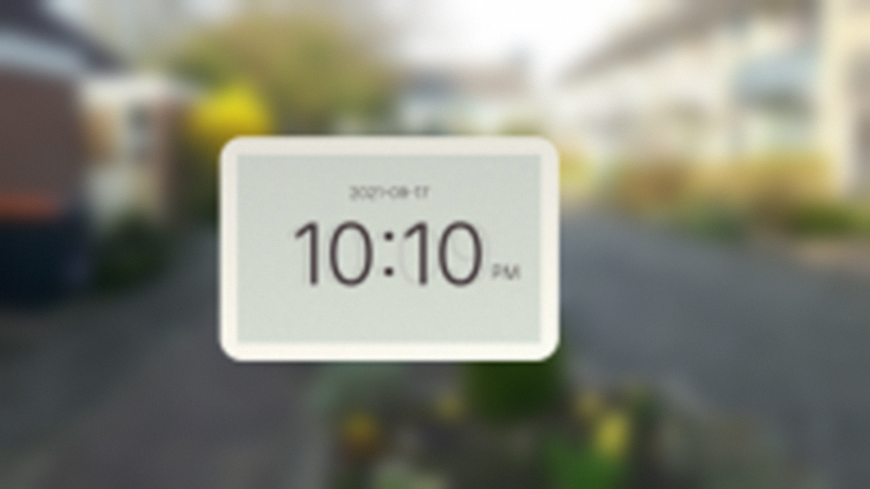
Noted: 10h10
